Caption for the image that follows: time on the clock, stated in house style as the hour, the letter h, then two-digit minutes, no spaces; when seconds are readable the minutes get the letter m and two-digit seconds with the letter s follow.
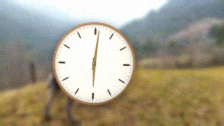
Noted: 6h01
